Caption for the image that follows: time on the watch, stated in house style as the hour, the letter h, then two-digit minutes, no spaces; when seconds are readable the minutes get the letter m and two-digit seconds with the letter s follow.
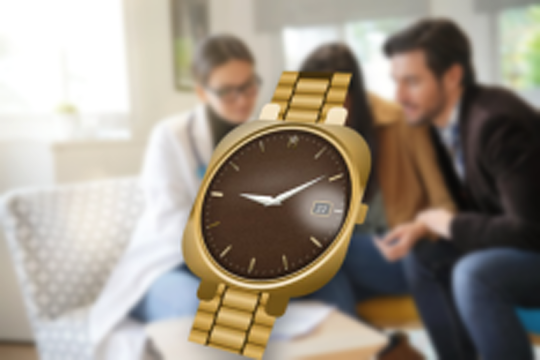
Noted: 9h09
